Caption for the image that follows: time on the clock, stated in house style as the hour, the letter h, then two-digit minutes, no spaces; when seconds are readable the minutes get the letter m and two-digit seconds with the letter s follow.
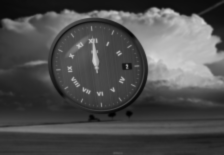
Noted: 12h00
